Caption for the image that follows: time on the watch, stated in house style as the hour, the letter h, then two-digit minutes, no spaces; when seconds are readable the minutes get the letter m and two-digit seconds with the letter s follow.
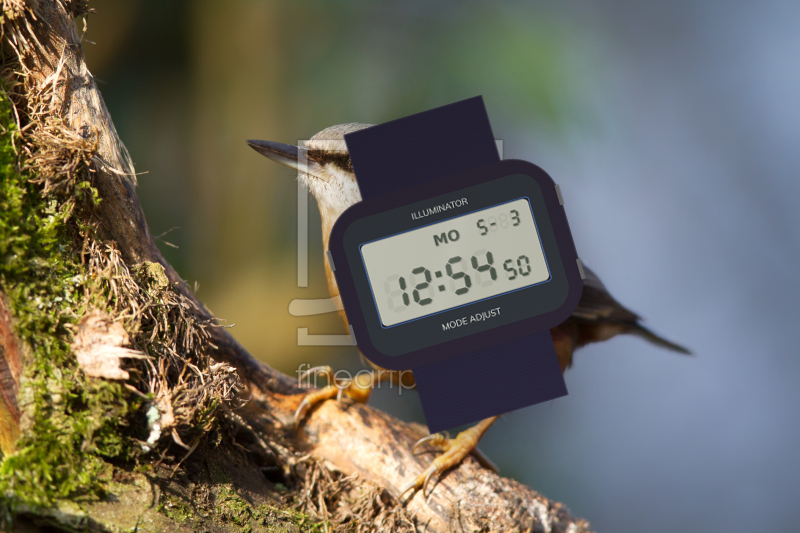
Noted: 12h54m50s
